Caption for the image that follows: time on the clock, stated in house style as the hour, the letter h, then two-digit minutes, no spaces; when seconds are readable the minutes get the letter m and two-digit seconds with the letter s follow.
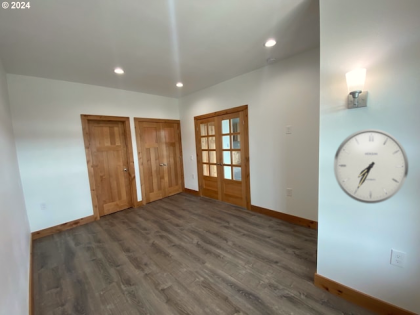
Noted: 7h35
